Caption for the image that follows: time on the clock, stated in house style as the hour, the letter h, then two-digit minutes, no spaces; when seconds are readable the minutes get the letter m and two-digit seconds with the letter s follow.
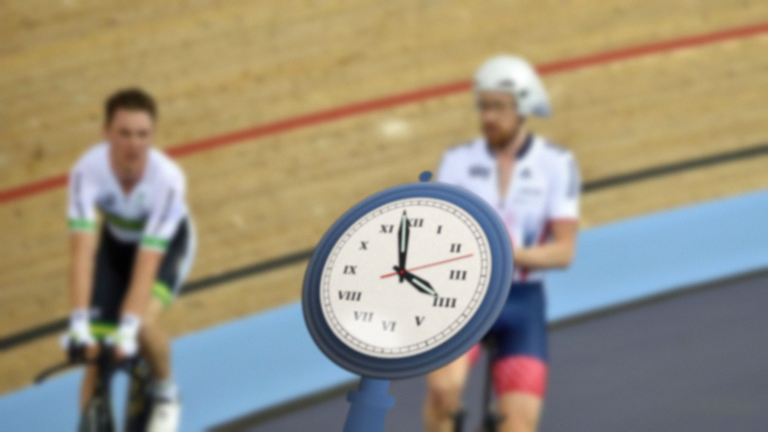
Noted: 3h58m12s
